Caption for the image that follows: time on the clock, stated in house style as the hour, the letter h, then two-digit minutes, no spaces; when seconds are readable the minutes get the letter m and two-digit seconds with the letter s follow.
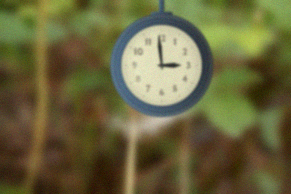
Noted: 2h59
